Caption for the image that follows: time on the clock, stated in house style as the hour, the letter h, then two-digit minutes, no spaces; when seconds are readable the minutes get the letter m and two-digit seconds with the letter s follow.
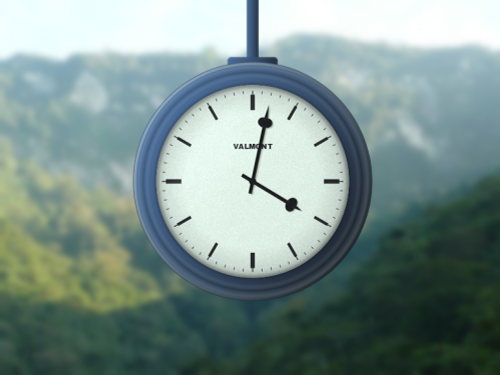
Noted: 4h02
